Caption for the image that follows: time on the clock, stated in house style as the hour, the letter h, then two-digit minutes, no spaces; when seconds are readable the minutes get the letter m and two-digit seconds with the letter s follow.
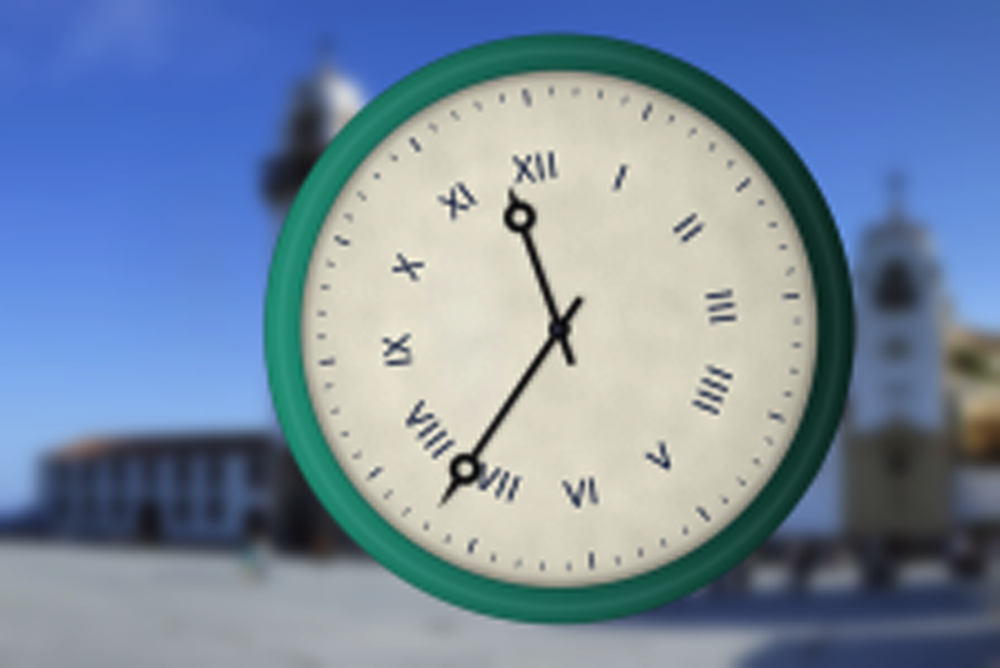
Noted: 11h37
